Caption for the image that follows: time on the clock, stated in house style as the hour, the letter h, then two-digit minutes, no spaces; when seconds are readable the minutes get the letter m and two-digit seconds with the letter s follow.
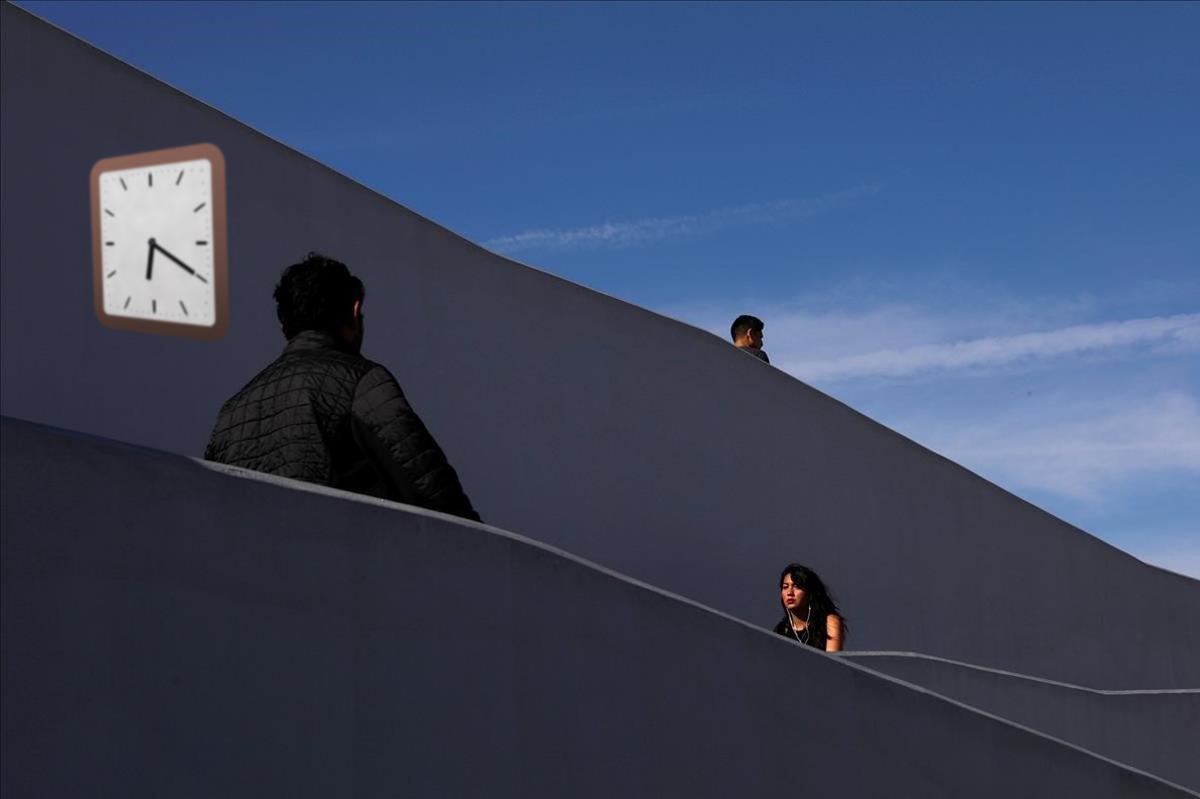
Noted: 6h20
